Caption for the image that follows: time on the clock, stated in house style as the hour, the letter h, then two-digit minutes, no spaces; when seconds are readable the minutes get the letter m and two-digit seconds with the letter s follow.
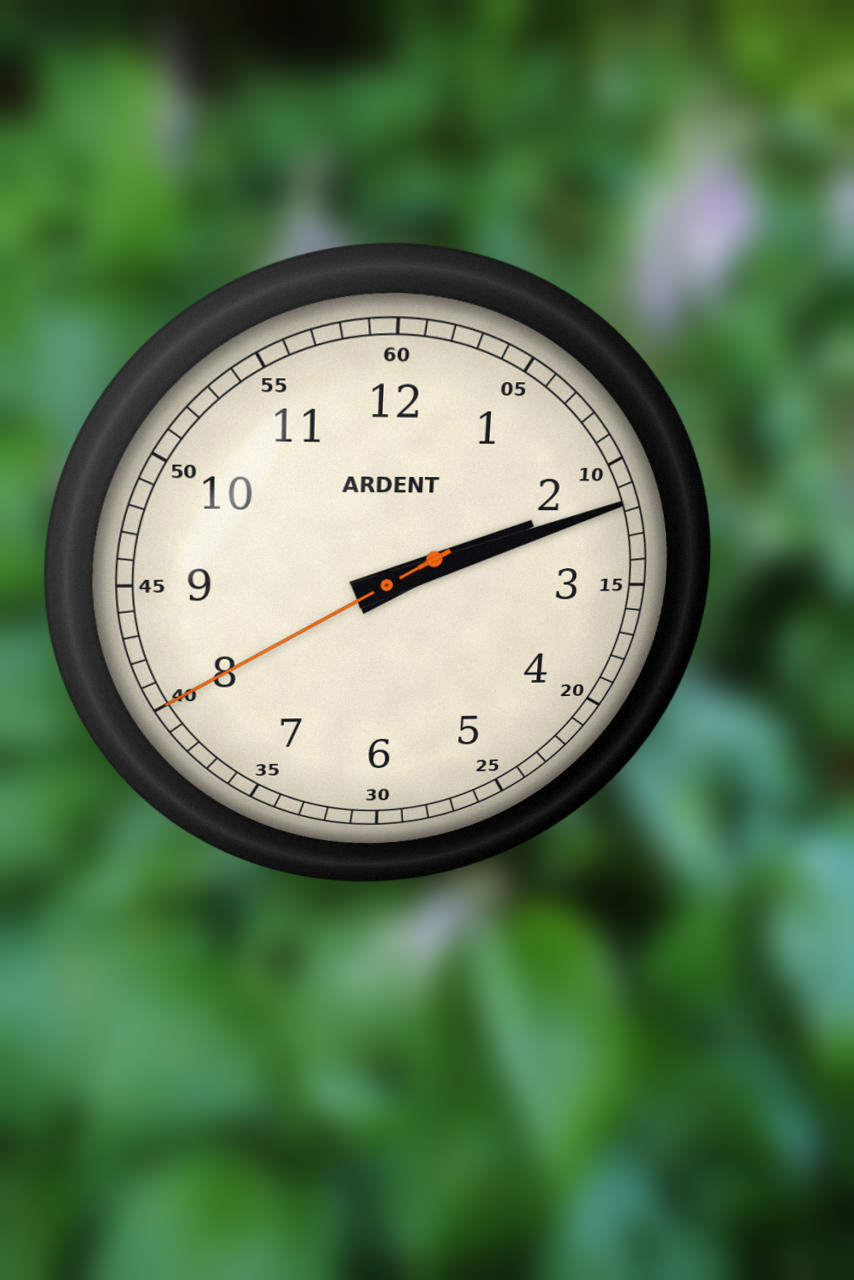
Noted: 2h11m40s
